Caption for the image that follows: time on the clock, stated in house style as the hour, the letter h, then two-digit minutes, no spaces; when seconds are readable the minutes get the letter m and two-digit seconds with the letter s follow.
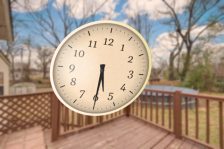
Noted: 5h30
